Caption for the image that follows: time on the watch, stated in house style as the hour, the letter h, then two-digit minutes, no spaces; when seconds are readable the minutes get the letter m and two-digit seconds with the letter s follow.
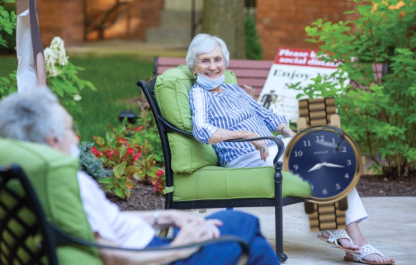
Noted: 8h17
